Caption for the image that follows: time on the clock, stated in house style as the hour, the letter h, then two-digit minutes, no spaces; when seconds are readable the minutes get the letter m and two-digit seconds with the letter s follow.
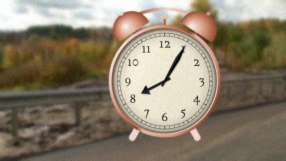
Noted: 8h05
